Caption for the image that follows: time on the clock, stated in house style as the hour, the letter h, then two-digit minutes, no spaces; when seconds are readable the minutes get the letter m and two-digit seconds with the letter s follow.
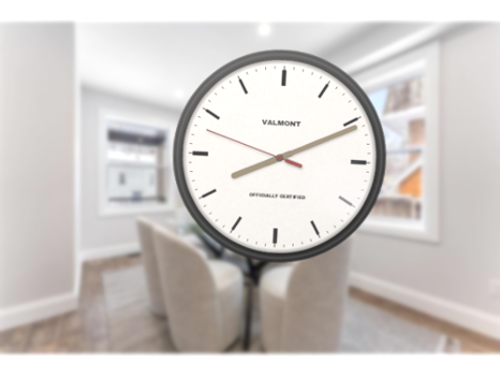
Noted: 8h10m48s
